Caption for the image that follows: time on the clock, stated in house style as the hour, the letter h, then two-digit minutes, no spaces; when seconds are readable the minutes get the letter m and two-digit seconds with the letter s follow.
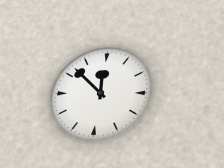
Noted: 11h52
